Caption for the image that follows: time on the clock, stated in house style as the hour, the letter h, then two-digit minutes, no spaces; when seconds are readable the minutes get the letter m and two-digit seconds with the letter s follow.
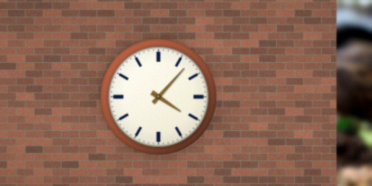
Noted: 4h07
